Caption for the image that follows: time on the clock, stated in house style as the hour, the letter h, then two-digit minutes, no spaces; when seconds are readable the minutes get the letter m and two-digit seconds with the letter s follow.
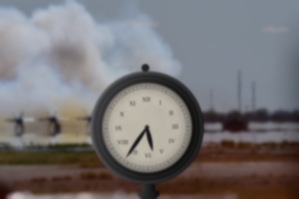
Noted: 5h36
